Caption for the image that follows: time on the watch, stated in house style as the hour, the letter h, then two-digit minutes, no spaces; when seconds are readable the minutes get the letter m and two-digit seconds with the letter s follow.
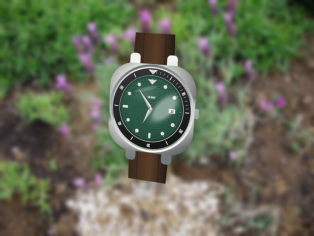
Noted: 6h54
